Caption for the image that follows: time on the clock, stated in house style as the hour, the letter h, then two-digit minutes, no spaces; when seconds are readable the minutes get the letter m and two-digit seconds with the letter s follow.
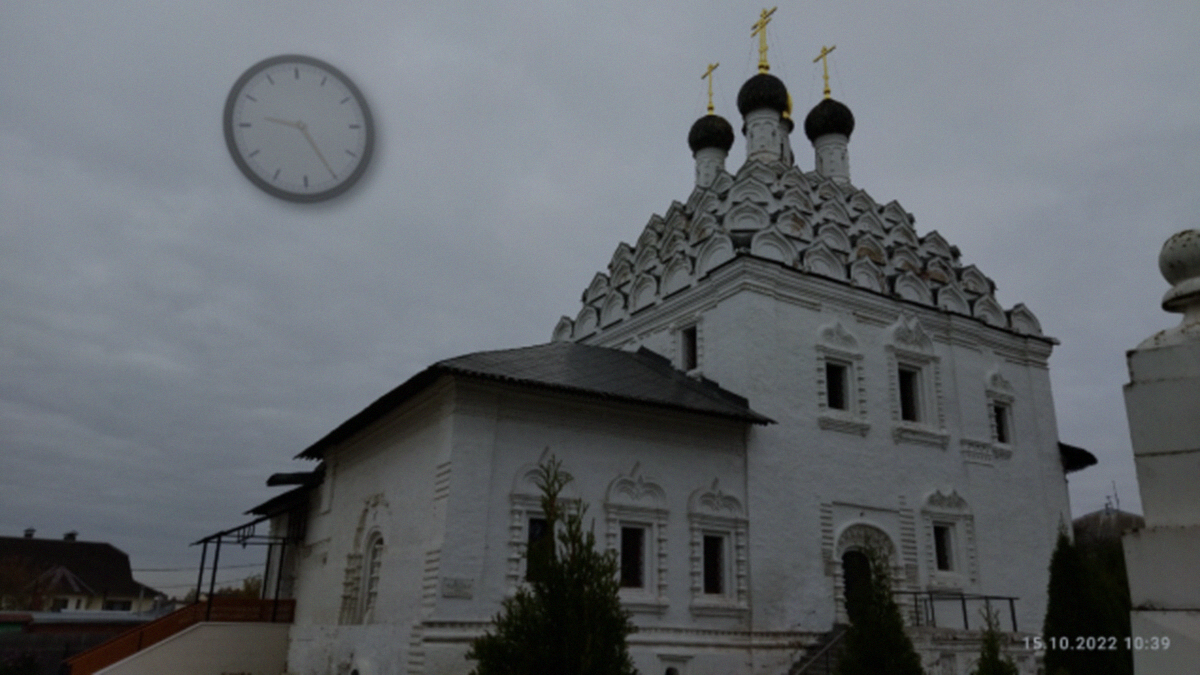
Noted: 9h25
